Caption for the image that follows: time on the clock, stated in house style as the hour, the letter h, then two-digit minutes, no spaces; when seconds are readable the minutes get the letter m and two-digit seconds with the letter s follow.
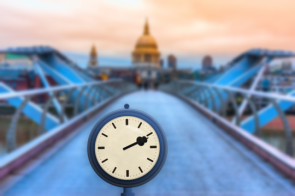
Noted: 2h11
